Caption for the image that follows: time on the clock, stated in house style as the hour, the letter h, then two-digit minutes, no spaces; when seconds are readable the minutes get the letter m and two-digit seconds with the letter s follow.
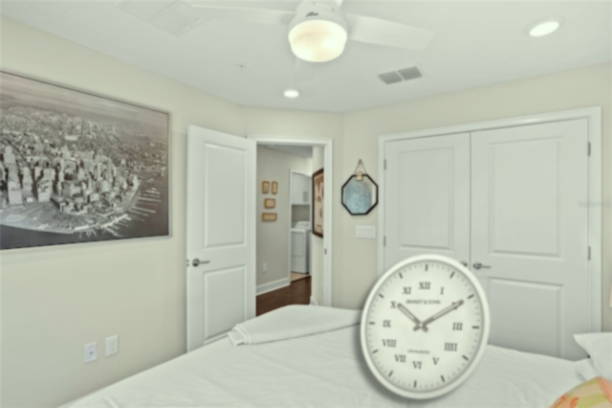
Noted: 10h10
